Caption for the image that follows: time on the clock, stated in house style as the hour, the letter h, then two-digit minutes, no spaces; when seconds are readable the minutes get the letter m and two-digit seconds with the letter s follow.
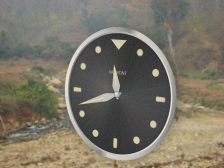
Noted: 11h42
